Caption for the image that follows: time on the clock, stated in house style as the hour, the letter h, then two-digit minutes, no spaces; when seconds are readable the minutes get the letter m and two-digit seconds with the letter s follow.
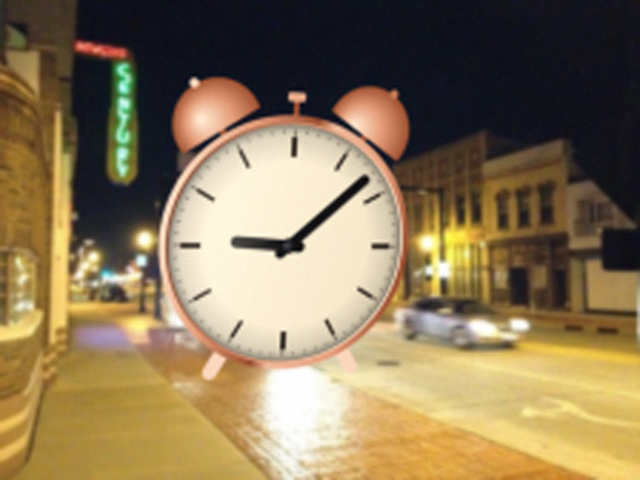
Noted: 9h08
